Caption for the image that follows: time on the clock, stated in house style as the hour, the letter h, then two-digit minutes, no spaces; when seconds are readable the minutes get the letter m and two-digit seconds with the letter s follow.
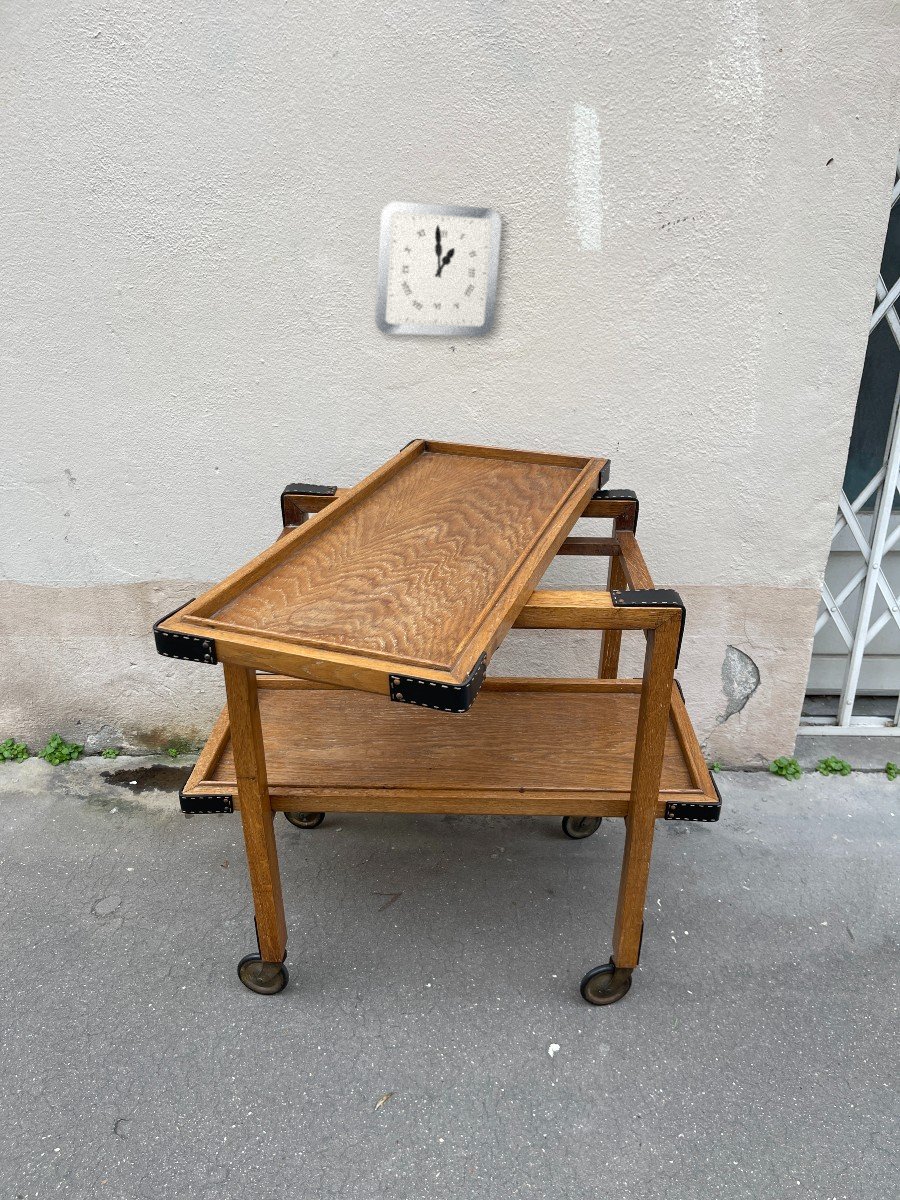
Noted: 12h59
